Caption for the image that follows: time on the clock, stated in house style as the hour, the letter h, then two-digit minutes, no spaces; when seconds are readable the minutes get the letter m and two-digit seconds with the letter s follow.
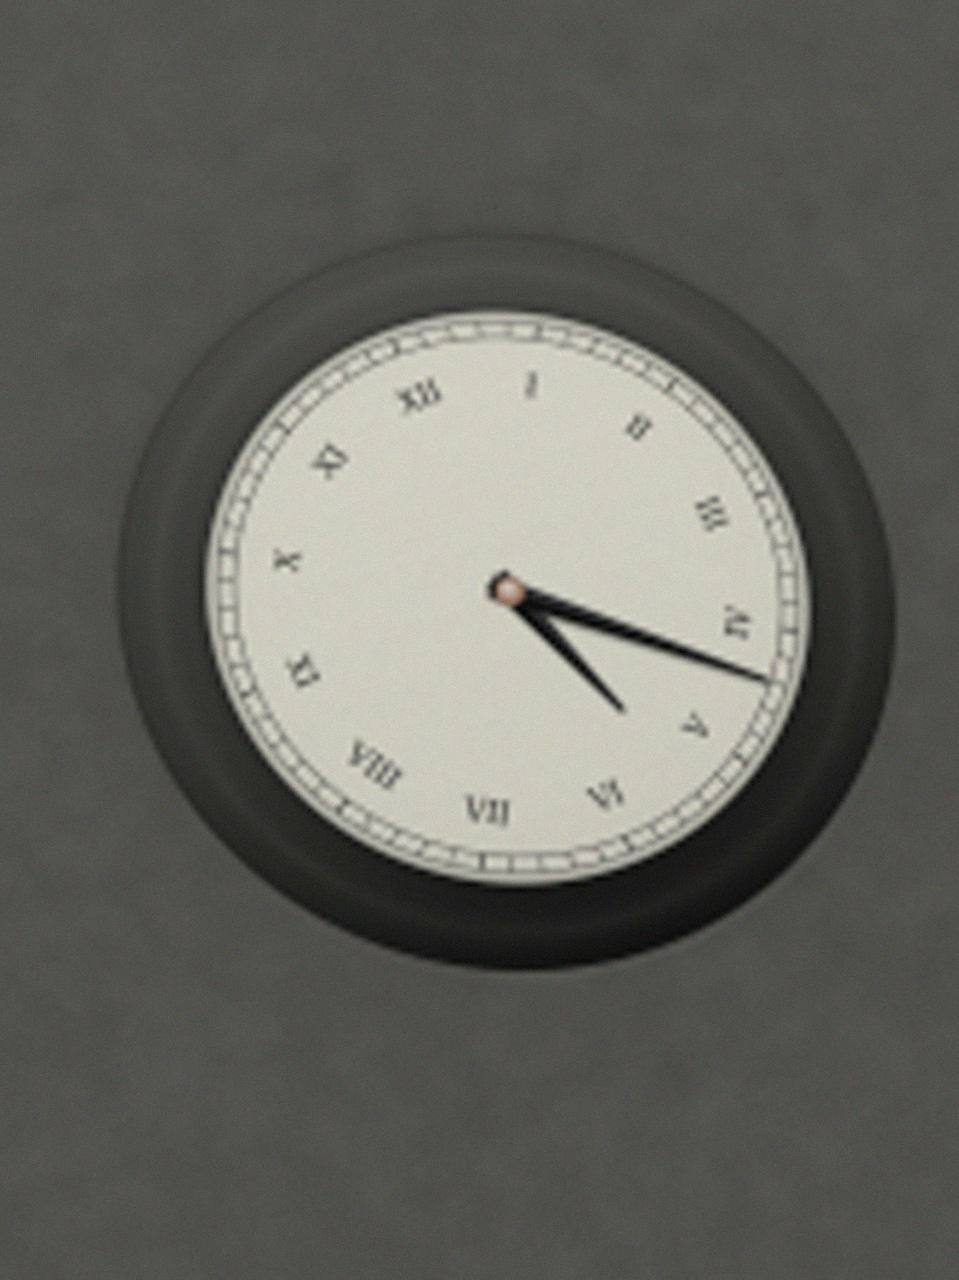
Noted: 5h22
